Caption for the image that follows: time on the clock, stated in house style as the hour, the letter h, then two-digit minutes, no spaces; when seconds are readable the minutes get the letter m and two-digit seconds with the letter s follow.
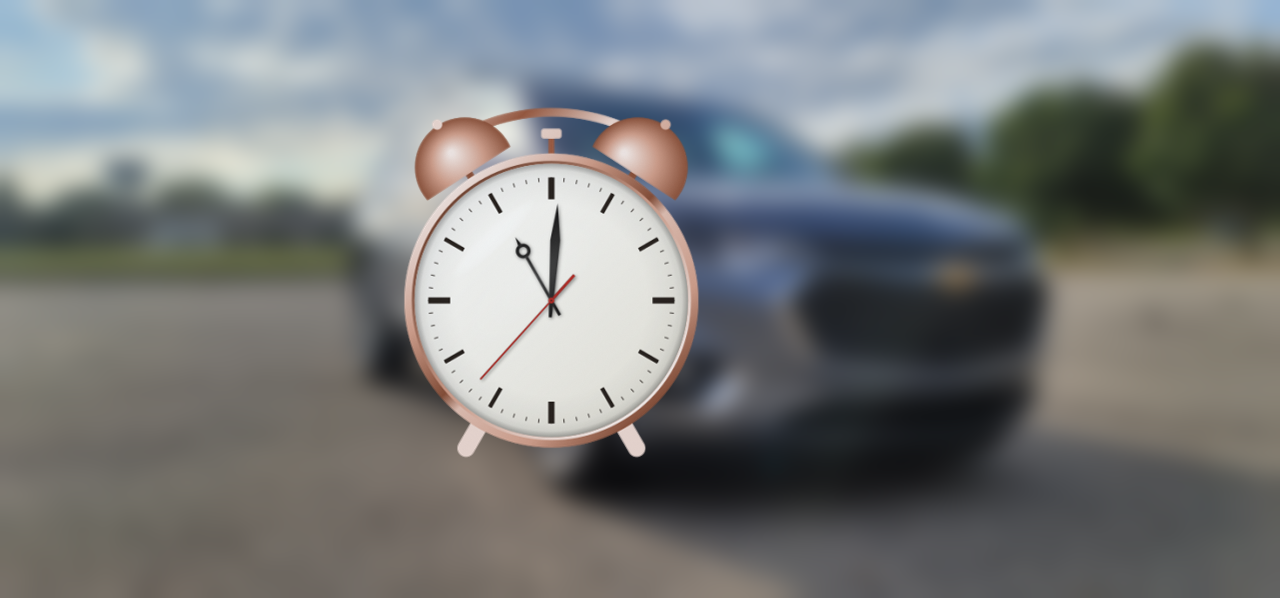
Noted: 11h00m37s
